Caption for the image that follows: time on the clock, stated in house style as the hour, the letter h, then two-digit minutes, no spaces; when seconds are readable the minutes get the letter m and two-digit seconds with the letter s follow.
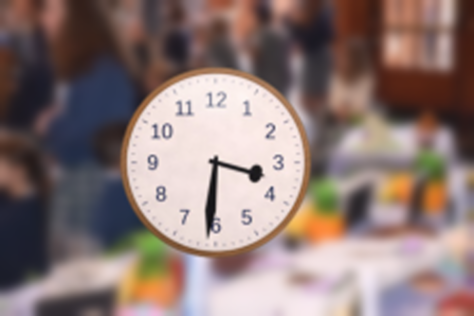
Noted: 3h31
